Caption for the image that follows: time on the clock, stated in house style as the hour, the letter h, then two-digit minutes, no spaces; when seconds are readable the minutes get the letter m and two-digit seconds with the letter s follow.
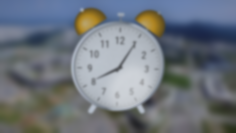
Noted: 8h05
